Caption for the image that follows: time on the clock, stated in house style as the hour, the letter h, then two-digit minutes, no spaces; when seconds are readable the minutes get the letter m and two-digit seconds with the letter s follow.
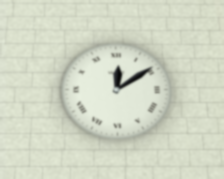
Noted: 12h09
